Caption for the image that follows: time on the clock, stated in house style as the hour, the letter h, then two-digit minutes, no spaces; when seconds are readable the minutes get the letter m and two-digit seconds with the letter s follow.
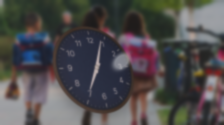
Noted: 7h04
